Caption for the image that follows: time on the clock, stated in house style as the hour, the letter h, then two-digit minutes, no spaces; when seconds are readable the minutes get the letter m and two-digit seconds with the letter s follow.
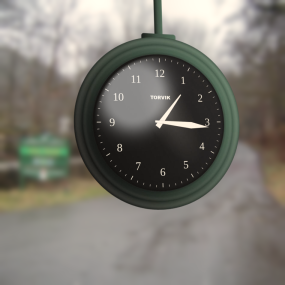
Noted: 1h16
